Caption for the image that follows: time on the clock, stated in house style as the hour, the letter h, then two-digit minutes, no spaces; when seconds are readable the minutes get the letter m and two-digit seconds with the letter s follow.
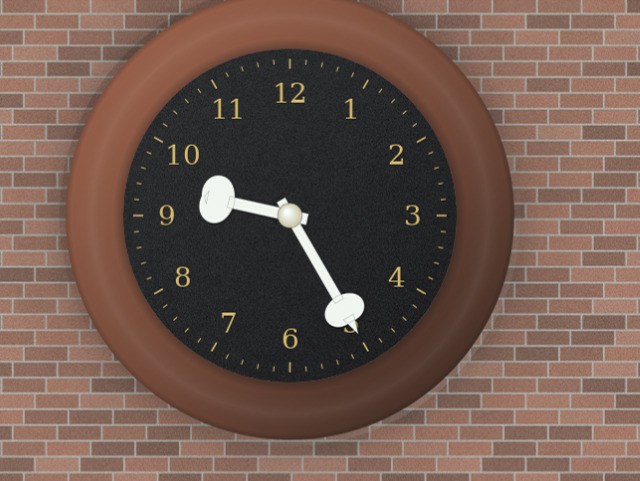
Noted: 9h25
